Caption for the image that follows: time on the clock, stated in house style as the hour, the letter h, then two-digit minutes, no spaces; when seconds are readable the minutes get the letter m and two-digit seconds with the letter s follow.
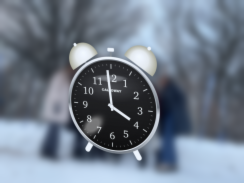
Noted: 3h59
